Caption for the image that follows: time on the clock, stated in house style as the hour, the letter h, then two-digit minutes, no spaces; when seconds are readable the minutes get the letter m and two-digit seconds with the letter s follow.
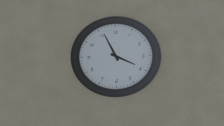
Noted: 3h56
